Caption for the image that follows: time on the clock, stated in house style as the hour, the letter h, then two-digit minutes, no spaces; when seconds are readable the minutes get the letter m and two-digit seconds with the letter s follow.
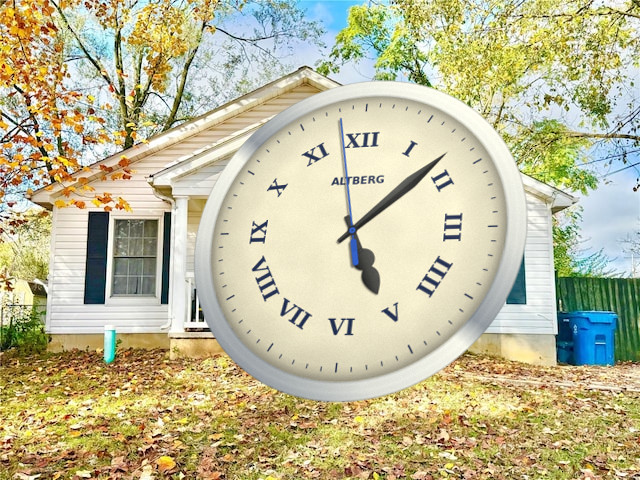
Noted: 5h07m58s
